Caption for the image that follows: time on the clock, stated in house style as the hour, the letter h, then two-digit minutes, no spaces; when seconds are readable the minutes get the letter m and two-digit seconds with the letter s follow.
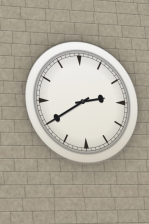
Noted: 2h40
